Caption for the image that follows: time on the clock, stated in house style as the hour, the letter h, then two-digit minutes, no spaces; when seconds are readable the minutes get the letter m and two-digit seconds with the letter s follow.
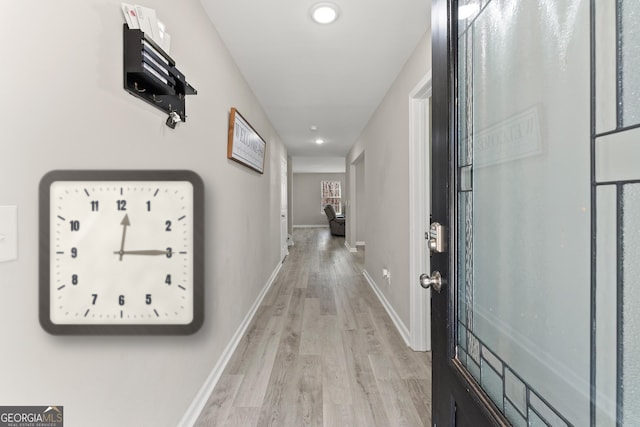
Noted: 12h15
